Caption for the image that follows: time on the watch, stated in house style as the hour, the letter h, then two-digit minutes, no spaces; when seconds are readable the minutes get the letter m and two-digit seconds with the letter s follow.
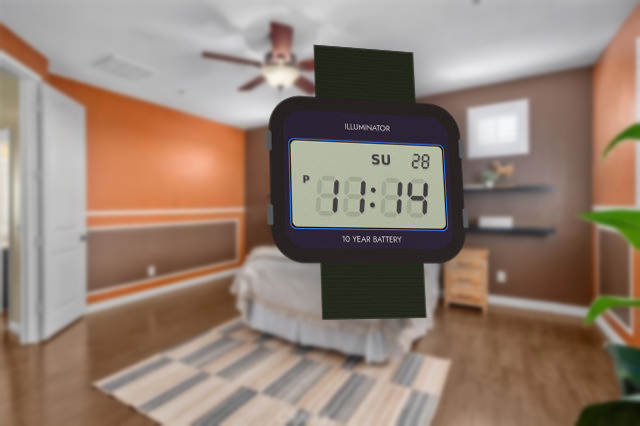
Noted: 11h14
